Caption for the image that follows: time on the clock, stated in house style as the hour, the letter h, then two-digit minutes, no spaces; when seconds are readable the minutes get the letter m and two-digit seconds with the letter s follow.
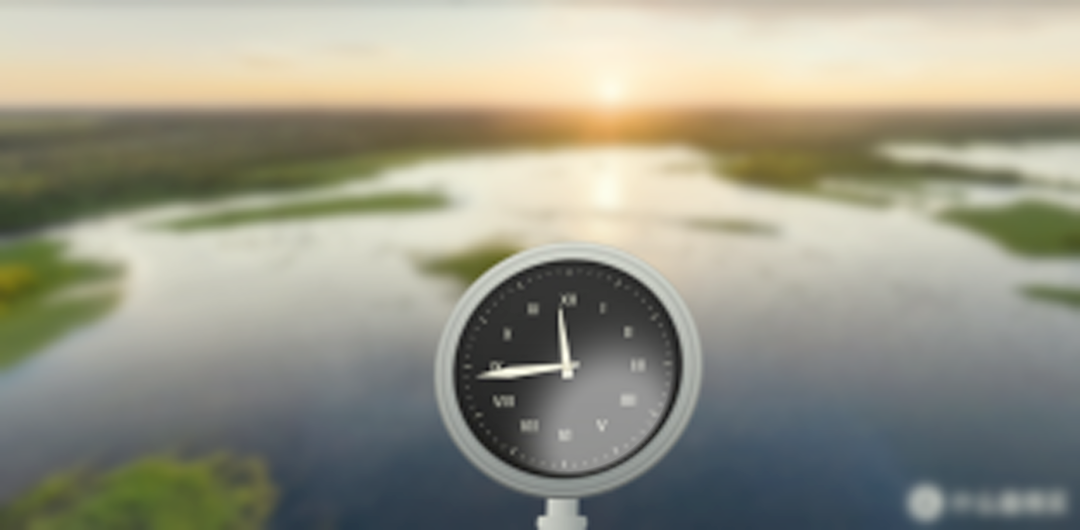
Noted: 11h44
